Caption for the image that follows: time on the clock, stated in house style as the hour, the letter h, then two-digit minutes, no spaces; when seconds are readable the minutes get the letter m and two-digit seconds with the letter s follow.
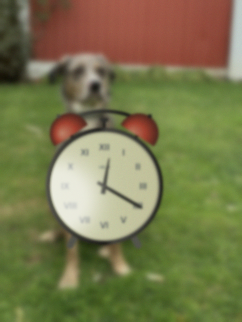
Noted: 12h20
